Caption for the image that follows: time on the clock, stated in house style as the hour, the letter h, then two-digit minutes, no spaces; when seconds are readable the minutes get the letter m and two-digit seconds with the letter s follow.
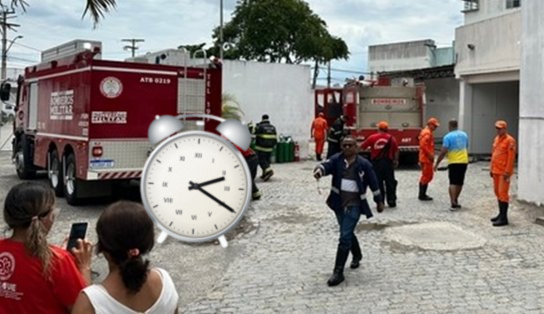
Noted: 2h20
